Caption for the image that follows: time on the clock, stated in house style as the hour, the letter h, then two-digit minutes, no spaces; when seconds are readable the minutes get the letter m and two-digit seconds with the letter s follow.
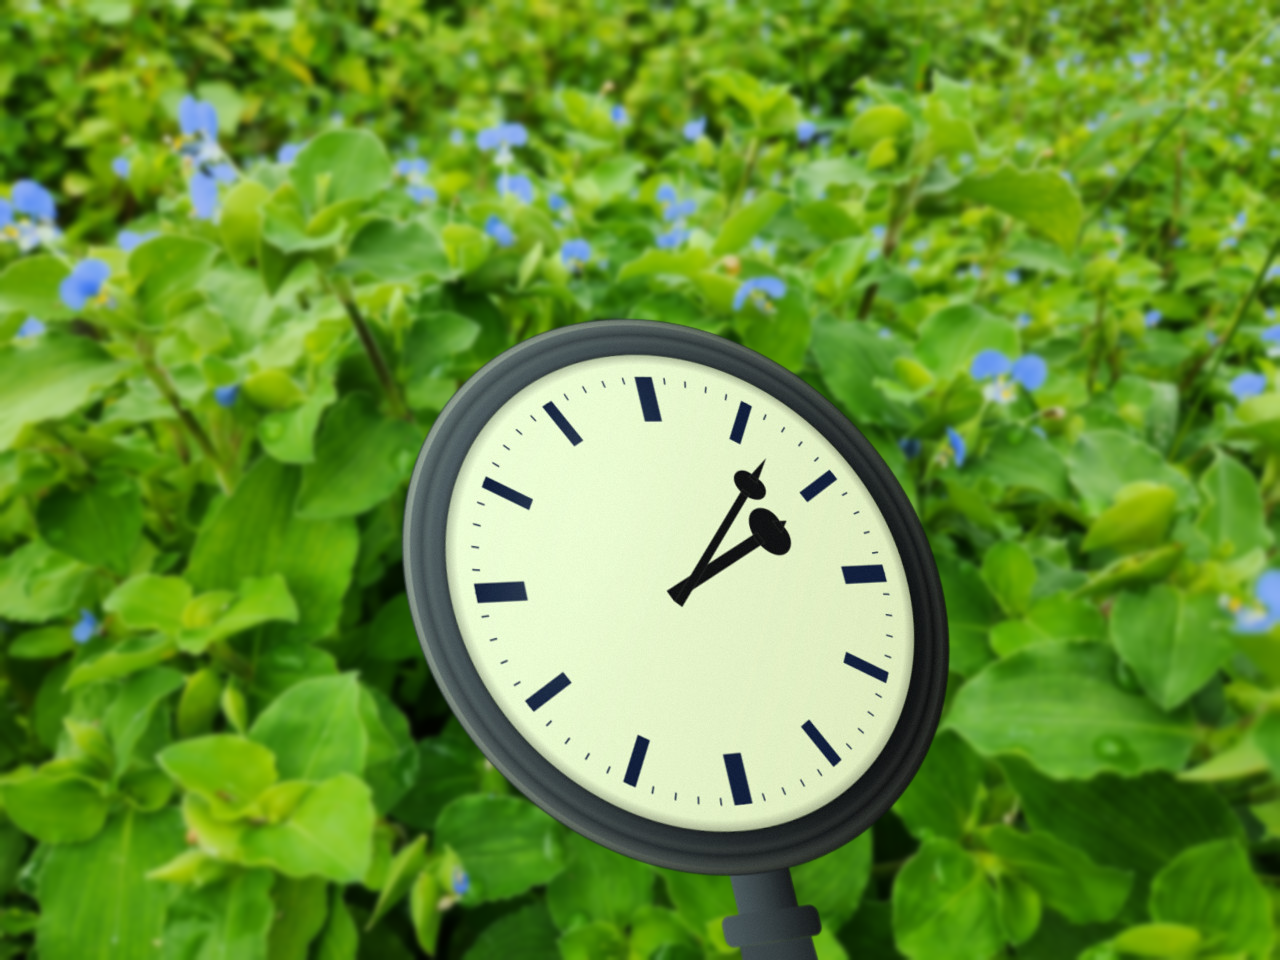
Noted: 2h07
